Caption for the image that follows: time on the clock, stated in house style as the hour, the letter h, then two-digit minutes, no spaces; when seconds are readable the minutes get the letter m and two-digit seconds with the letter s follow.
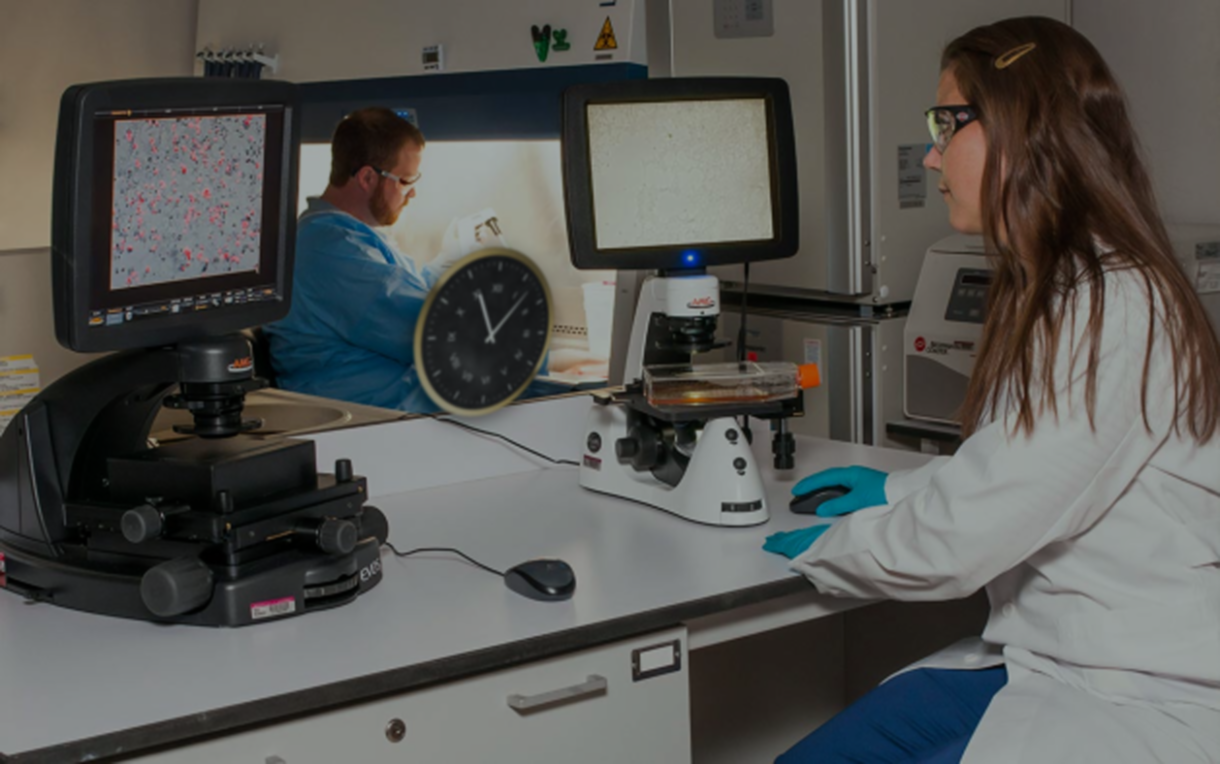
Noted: 11h07
